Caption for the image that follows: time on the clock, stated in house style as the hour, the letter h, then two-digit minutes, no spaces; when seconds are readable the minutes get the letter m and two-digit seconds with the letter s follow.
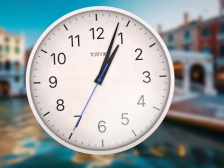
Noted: 1h03m35s
